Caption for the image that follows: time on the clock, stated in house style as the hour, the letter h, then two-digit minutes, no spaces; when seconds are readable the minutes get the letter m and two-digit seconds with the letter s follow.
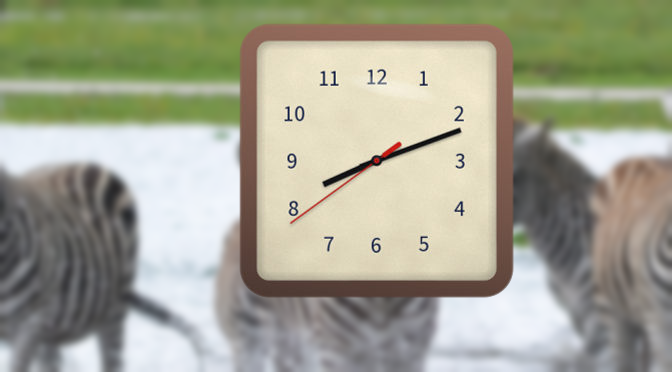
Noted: 8h11m39s
